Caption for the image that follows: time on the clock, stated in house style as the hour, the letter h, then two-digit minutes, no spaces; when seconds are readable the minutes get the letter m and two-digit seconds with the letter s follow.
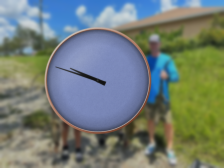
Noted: 9h48
